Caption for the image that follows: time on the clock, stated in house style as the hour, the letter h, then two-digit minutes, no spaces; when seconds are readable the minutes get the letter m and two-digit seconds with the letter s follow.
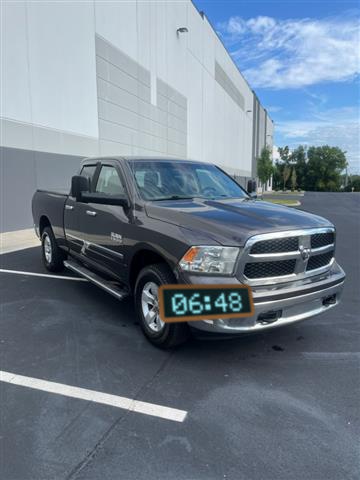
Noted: 6h48
